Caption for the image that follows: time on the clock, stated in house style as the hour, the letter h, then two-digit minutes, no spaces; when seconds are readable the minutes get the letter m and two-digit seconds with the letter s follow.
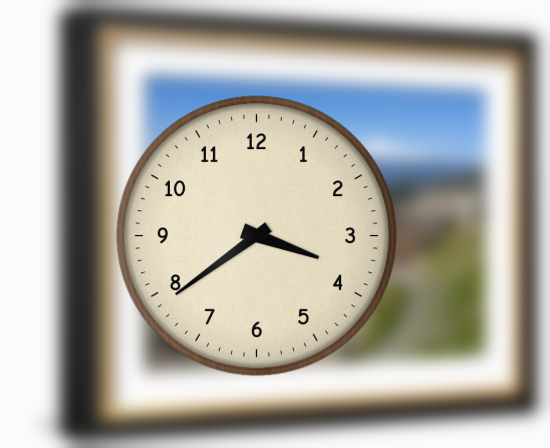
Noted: 3h39
